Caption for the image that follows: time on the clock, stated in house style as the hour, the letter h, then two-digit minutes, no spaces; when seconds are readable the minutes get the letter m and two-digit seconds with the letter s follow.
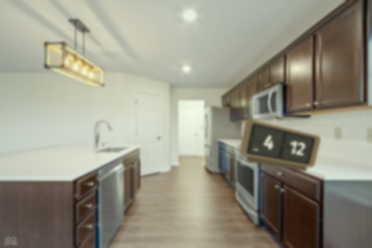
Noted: 4h12
